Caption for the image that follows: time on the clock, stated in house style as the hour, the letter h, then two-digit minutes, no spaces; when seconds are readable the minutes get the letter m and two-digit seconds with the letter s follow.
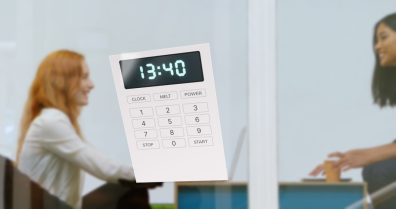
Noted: 13h40
